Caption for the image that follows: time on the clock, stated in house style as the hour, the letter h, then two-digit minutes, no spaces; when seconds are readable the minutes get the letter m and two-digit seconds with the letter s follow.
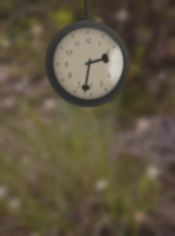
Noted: 2h32
